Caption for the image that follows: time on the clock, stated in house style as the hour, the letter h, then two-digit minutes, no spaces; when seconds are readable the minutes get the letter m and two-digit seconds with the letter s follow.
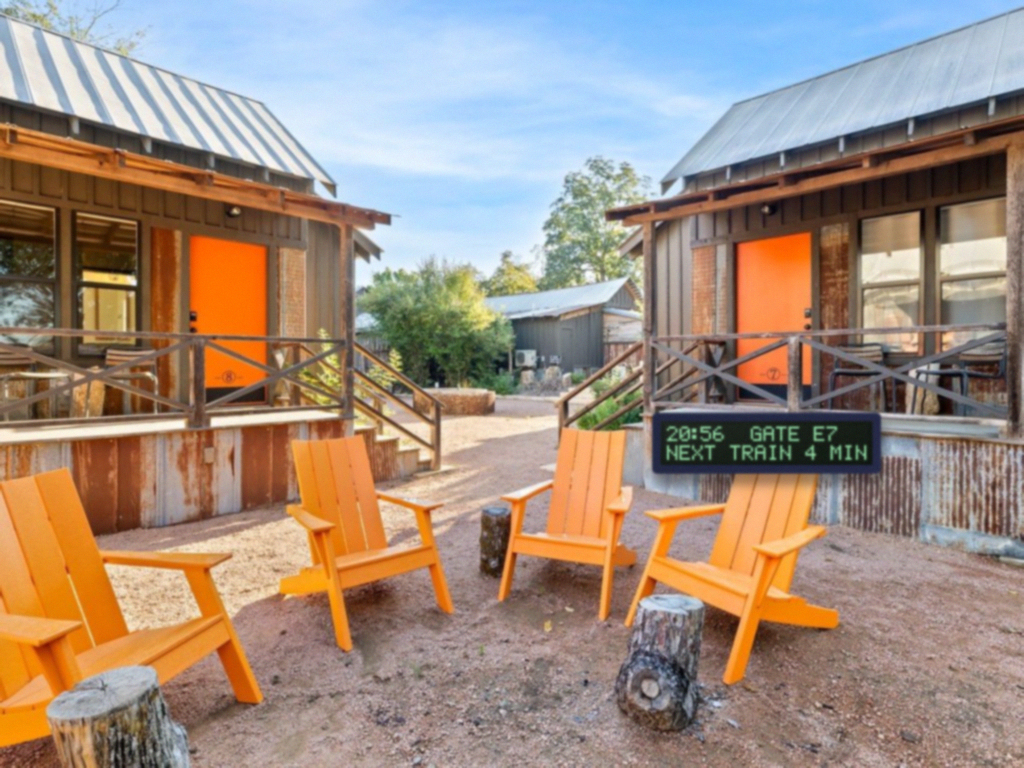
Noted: 20h56
